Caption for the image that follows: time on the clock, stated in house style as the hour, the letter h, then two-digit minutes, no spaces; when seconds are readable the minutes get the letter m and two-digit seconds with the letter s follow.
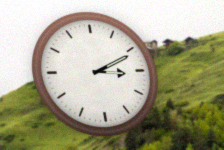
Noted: 3h11
